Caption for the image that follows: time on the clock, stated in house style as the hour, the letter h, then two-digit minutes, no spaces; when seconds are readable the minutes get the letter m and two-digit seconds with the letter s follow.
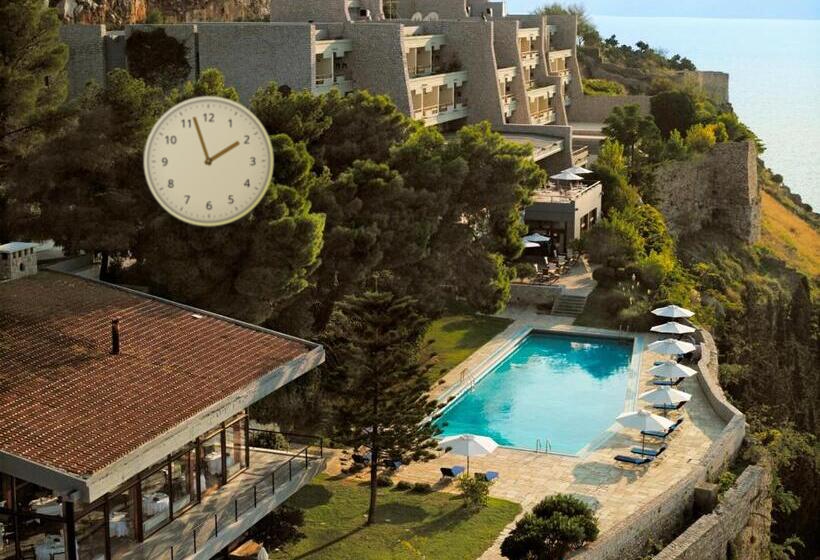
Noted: 1h57
